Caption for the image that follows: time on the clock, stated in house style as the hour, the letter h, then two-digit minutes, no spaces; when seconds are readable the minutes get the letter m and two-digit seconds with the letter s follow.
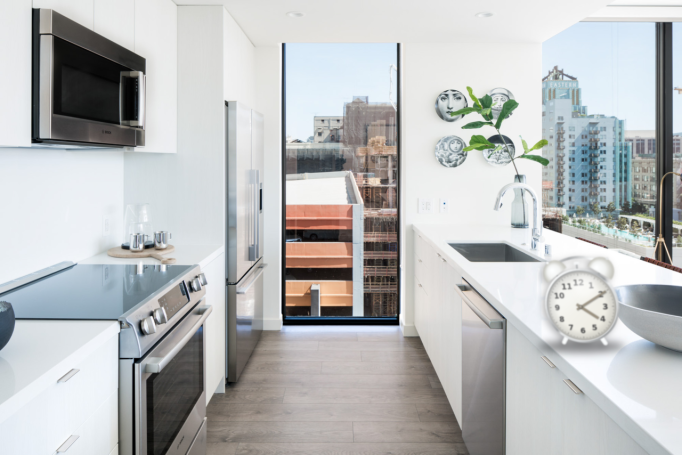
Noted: 4h10
